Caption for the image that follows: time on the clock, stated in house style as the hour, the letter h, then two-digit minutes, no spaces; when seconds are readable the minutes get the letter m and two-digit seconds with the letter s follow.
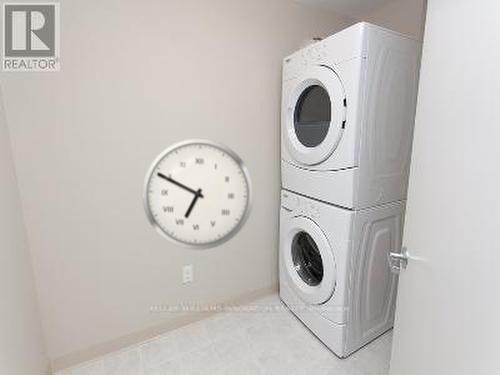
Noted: 6h49
